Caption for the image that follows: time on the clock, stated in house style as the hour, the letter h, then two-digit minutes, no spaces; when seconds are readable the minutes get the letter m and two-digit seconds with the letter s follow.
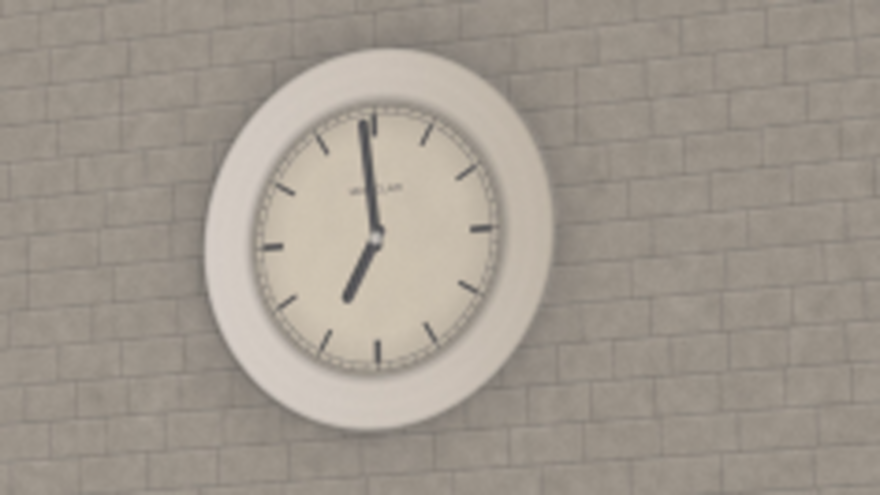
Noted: 6h59
